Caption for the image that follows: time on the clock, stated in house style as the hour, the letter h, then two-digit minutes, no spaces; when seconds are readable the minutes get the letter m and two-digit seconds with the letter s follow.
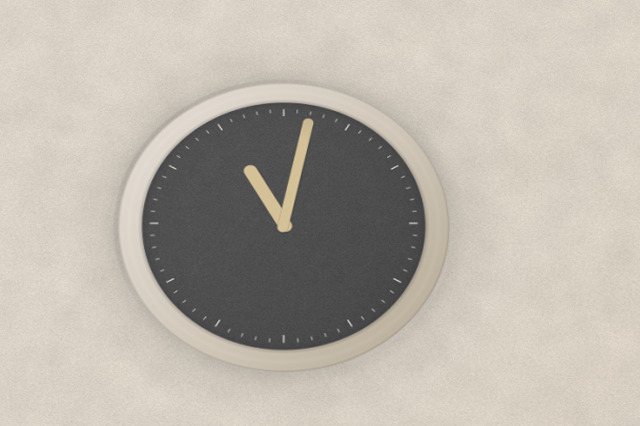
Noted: 11h02
